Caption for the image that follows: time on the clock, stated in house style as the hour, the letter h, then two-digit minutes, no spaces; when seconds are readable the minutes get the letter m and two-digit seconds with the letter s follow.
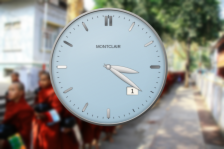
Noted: 3h21
